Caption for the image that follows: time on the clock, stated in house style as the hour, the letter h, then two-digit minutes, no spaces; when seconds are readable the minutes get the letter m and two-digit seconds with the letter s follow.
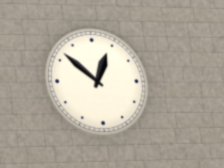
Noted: 12h52
